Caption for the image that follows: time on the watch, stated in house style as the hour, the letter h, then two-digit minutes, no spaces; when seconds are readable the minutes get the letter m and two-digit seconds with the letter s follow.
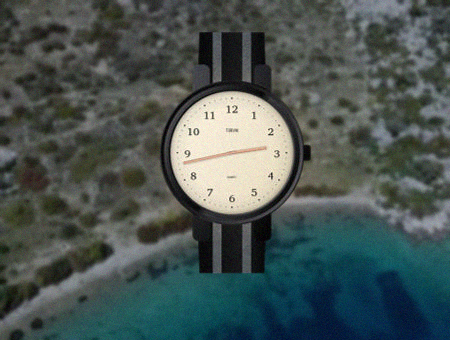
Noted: 2h43
